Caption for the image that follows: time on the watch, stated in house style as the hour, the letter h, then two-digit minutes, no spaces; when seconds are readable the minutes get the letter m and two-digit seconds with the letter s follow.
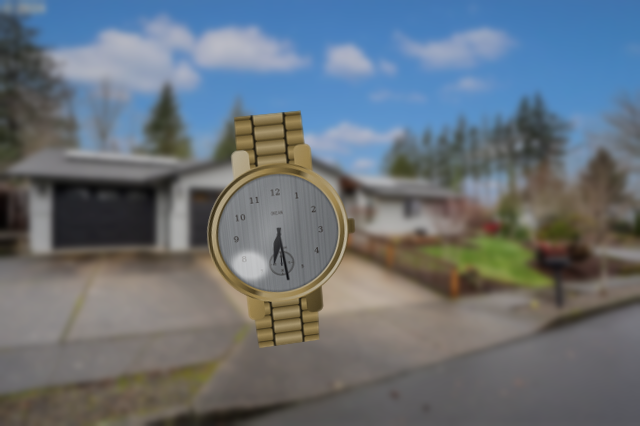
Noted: 6h29
